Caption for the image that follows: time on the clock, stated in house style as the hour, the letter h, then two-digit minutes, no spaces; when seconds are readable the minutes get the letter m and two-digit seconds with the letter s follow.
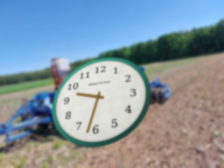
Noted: 9h32
